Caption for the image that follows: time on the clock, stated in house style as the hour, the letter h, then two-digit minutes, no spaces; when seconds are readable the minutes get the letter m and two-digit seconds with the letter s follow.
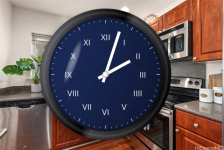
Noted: 2h03
